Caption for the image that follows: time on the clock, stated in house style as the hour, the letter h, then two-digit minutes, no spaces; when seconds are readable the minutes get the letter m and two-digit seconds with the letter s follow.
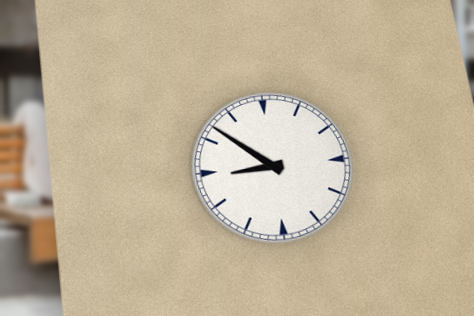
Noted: 8h52
